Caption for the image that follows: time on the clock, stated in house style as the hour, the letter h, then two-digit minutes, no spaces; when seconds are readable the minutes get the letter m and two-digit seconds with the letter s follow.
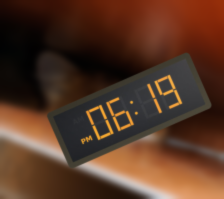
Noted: 6h19
